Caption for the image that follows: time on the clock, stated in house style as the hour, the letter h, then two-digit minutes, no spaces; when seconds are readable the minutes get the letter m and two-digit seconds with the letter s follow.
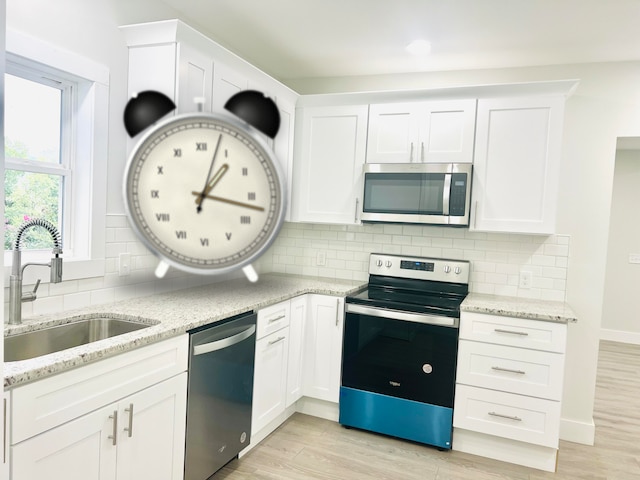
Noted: 1h17m03s
